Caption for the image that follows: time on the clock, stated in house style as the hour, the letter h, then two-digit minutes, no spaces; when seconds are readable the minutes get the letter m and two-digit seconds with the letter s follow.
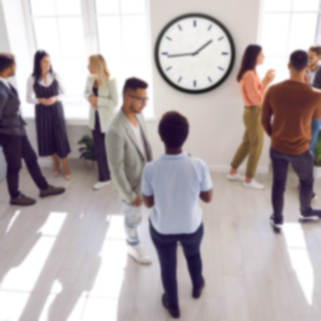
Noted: 1h44
